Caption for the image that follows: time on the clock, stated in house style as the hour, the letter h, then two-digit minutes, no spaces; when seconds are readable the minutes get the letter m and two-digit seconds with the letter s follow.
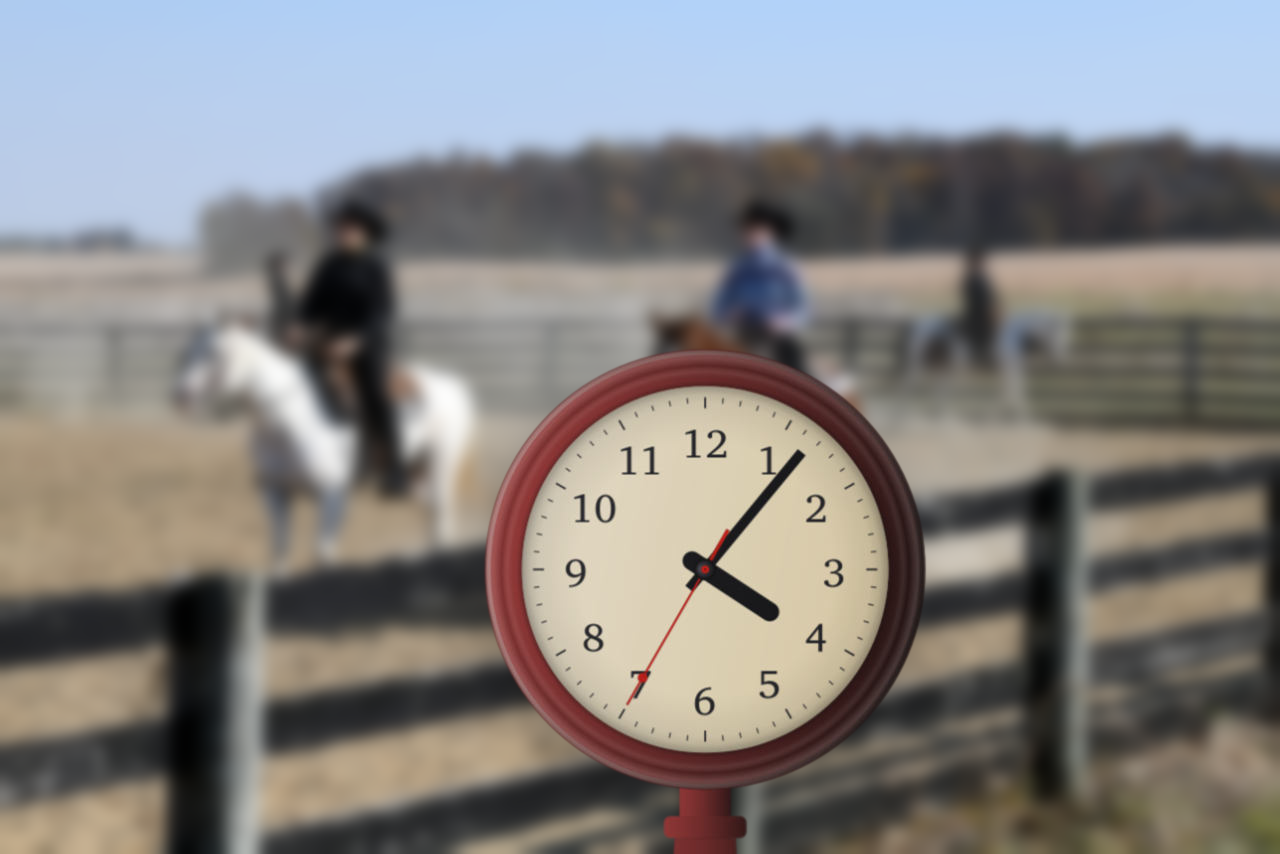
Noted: 4h06m35s
